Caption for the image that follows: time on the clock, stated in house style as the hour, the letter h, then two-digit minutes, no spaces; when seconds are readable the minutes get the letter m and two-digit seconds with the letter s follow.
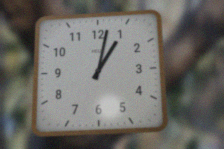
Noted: 1h02
